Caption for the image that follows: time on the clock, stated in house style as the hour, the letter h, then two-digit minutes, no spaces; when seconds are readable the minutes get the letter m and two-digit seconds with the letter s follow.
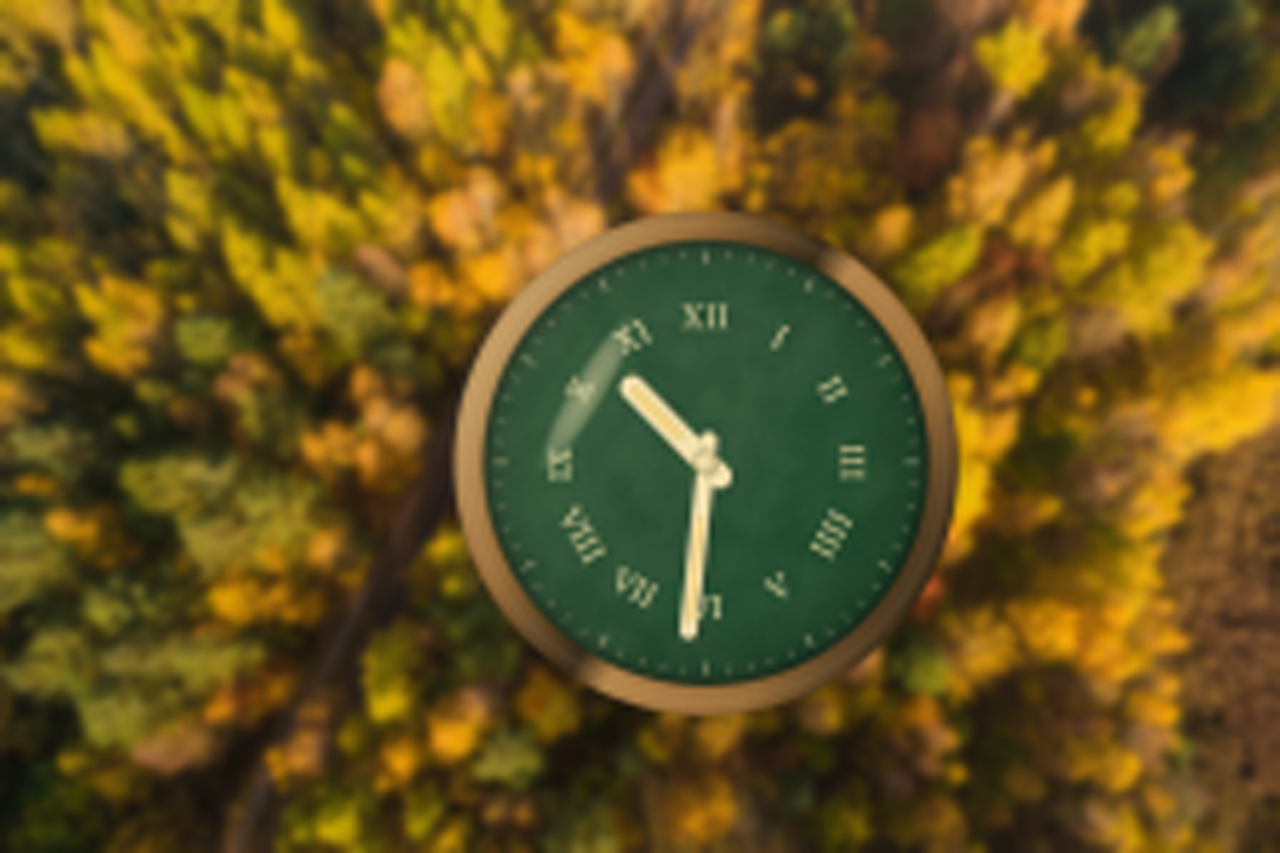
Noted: 10h31
